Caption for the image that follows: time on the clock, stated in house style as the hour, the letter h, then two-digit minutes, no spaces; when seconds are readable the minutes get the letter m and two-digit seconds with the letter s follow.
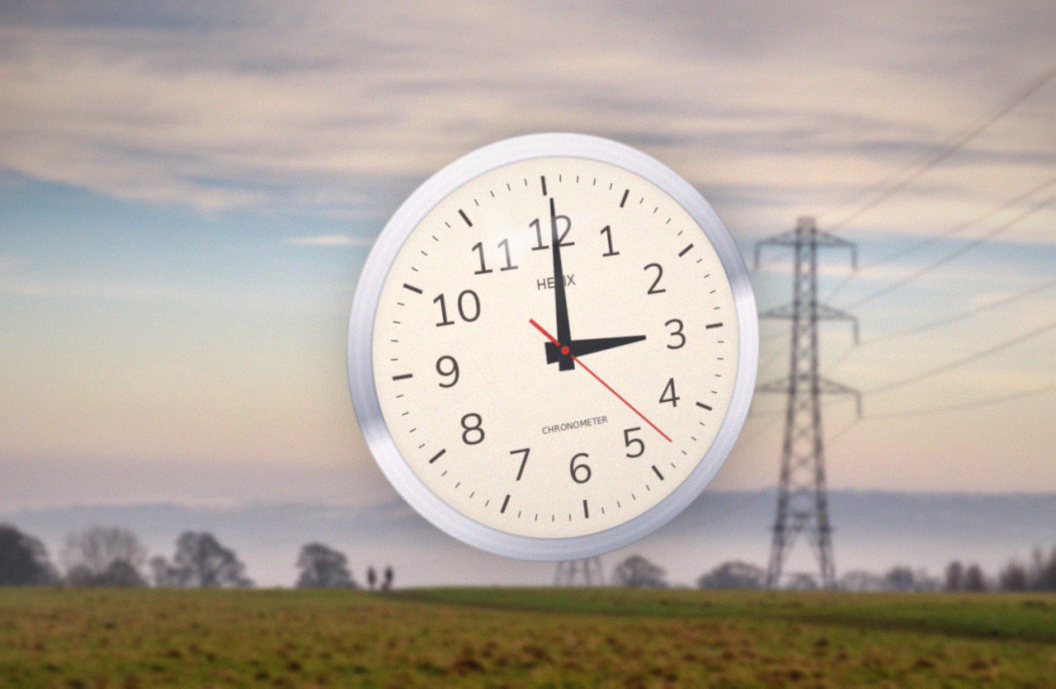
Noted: 3h00m23s
